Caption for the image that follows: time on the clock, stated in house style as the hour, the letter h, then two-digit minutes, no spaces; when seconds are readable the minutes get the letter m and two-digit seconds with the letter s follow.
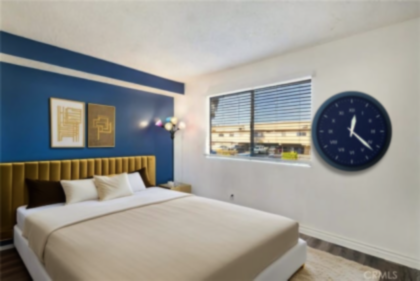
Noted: 12h22
